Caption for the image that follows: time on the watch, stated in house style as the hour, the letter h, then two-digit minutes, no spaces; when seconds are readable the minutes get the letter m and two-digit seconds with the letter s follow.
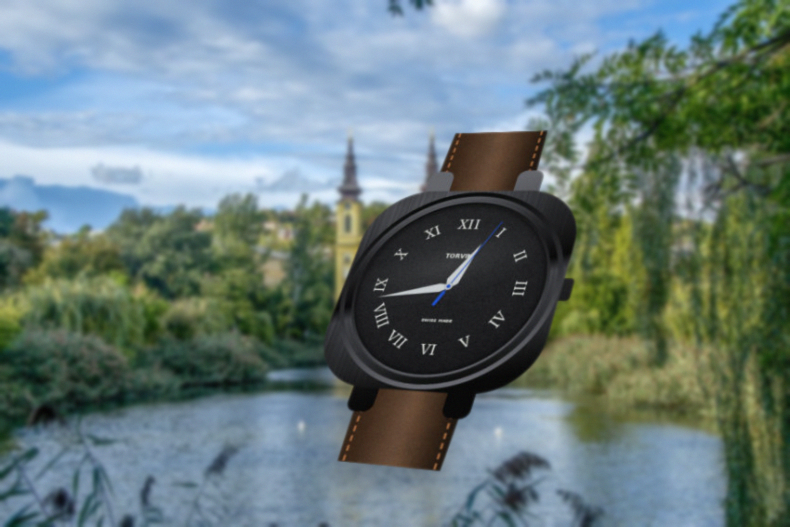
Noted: 12h43m04s
